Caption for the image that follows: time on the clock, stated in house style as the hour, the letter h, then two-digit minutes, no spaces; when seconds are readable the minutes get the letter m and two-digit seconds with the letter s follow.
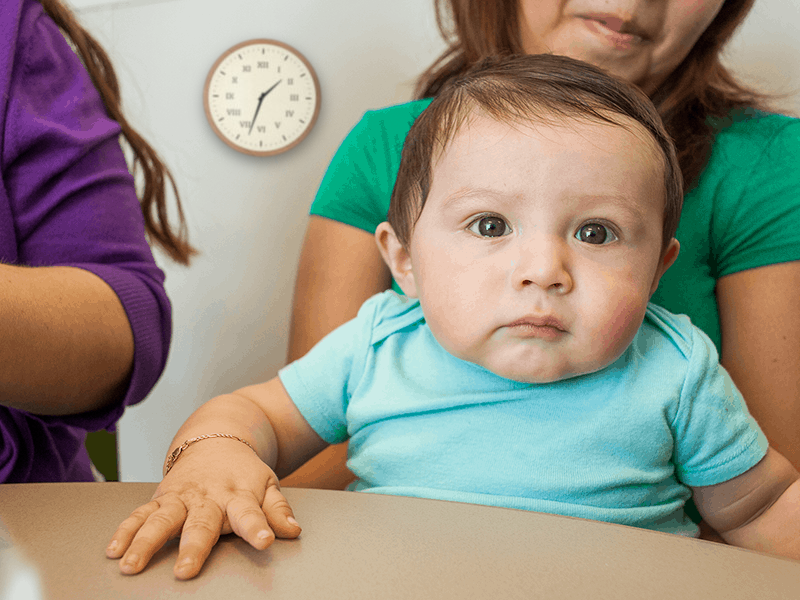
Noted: 1h33
